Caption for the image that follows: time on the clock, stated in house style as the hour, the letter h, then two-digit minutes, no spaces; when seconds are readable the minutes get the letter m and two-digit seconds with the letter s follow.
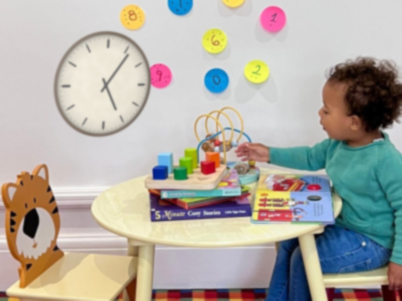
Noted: 5h06
